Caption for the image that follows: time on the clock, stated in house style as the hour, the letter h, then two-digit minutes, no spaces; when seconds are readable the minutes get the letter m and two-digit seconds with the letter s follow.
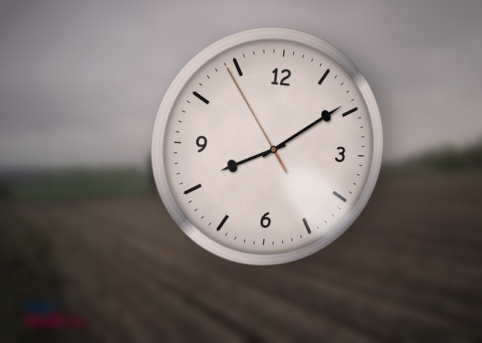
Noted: 8h08m54s
